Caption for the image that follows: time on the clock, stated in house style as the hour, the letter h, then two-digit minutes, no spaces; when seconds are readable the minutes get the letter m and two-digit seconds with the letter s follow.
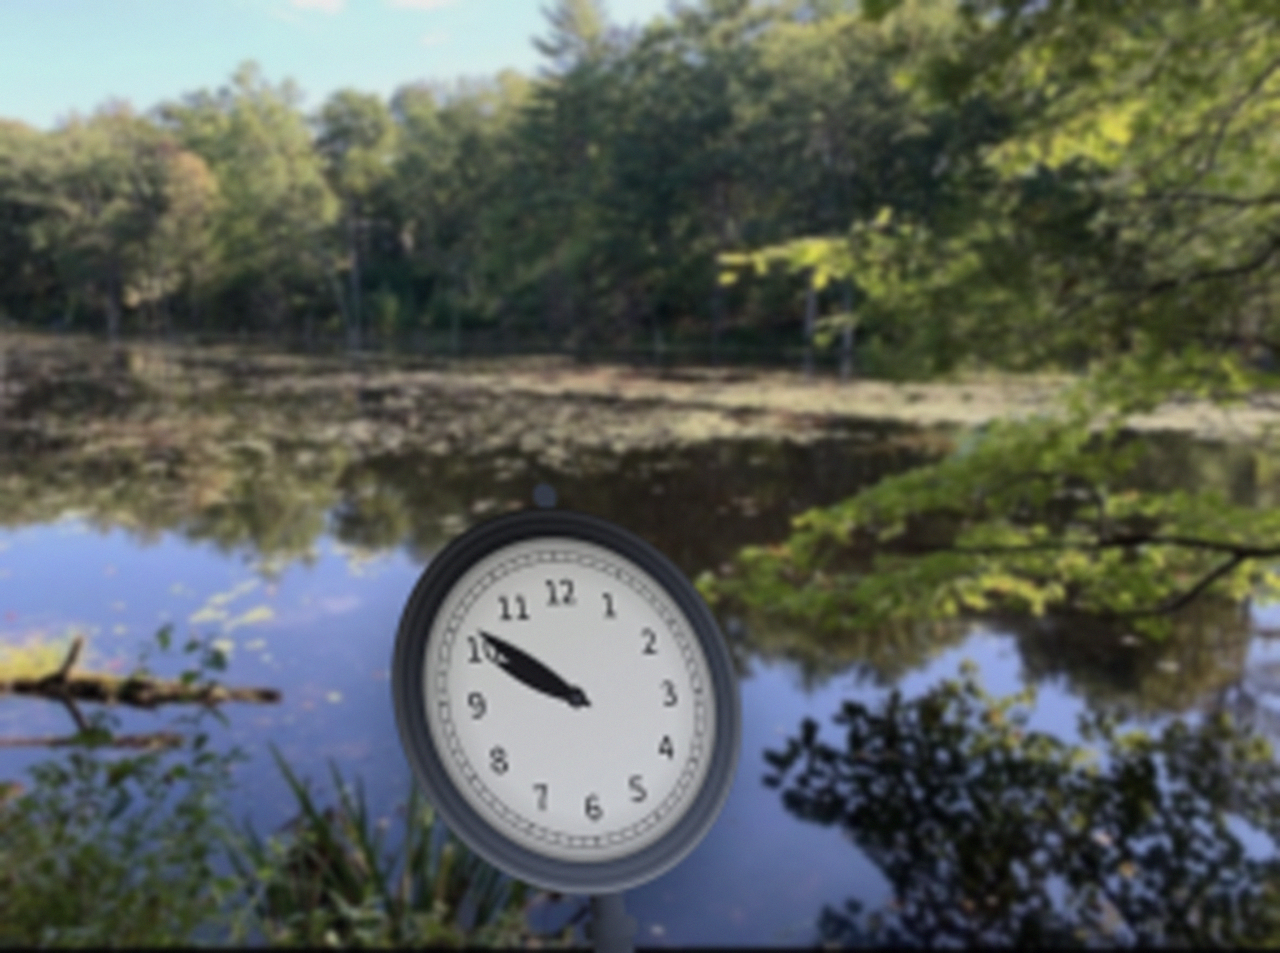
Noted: 9h51
